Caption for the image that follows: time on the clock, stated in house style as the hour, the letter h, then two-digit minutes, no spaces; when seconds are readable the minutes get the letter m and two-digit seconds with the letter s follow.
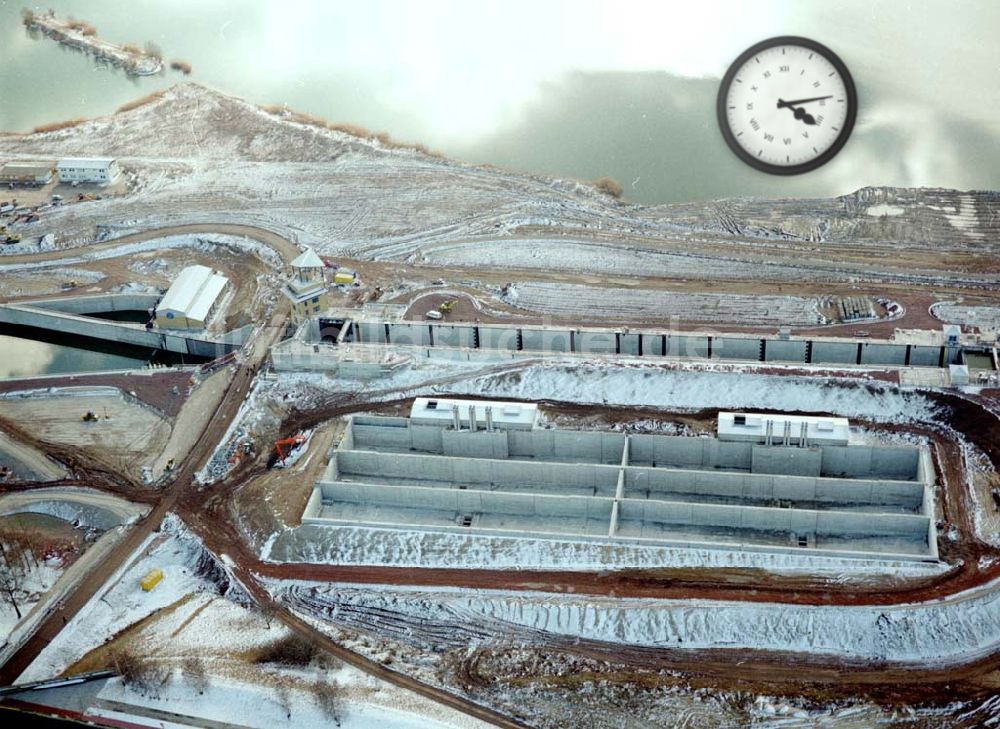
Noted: 4h14
